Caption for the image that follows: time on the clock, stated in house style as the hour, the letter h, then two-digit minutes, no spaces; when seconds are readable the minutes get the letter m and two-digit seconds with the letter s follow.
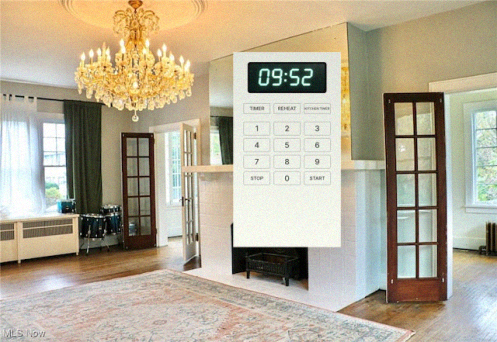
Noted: 9h52
